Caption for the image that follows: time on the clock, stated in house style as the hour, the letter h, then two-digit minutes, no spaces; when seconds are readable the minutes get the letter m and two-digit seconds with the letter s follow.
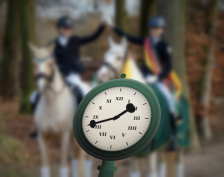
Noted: 1h42
